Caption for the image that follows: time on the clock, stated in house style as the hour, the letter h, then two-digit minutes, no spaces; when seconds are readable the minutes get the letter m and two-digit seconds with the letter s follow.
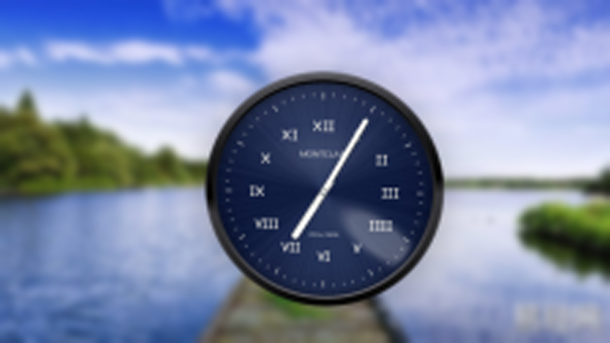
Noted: 7h05
